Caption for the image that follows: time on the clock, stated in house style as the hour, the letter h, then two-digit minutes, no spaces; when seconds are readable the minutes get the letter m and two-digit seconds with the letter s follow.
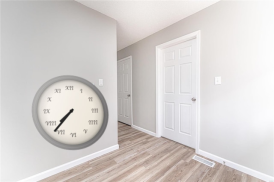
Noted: 7h37
